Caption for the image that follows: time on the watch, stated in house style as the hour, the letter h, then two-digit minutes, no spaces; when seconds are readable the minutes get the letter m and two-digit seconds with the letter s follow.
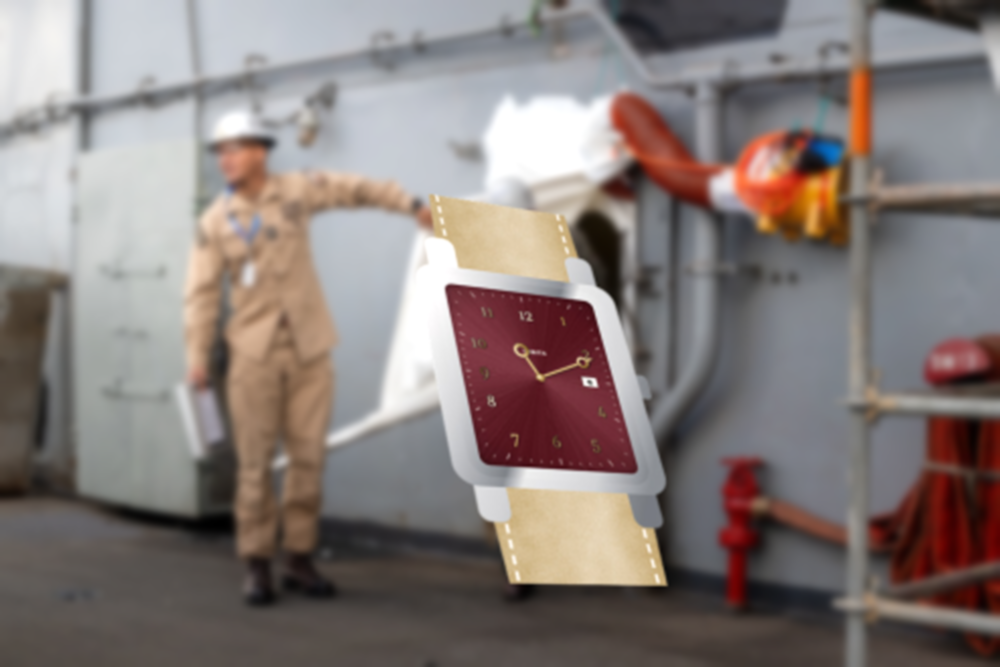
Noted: 11h11
